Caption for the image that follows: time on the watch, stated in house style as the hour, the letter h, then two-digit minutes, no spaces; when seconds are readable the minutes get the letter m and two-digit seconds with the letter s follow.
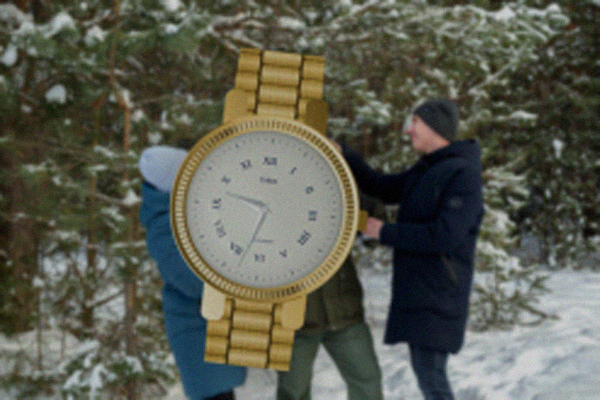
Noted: 9h33
